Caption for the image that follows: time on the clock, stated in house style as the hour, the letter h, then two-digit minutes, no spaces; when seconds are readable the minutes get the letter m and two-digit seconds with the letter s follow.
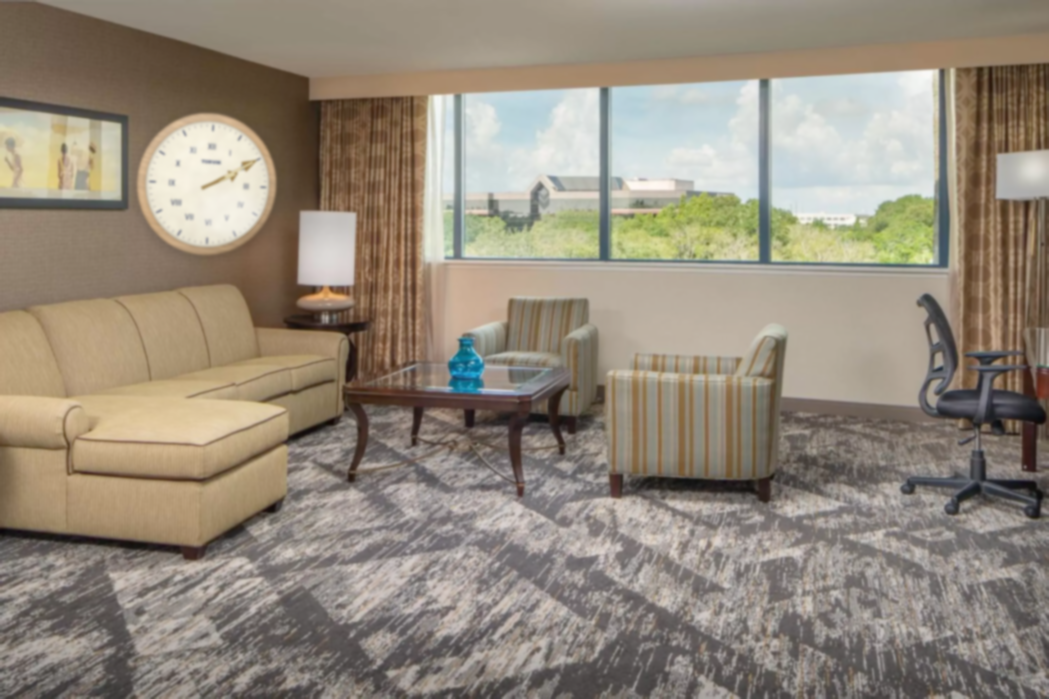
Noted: 2h10
